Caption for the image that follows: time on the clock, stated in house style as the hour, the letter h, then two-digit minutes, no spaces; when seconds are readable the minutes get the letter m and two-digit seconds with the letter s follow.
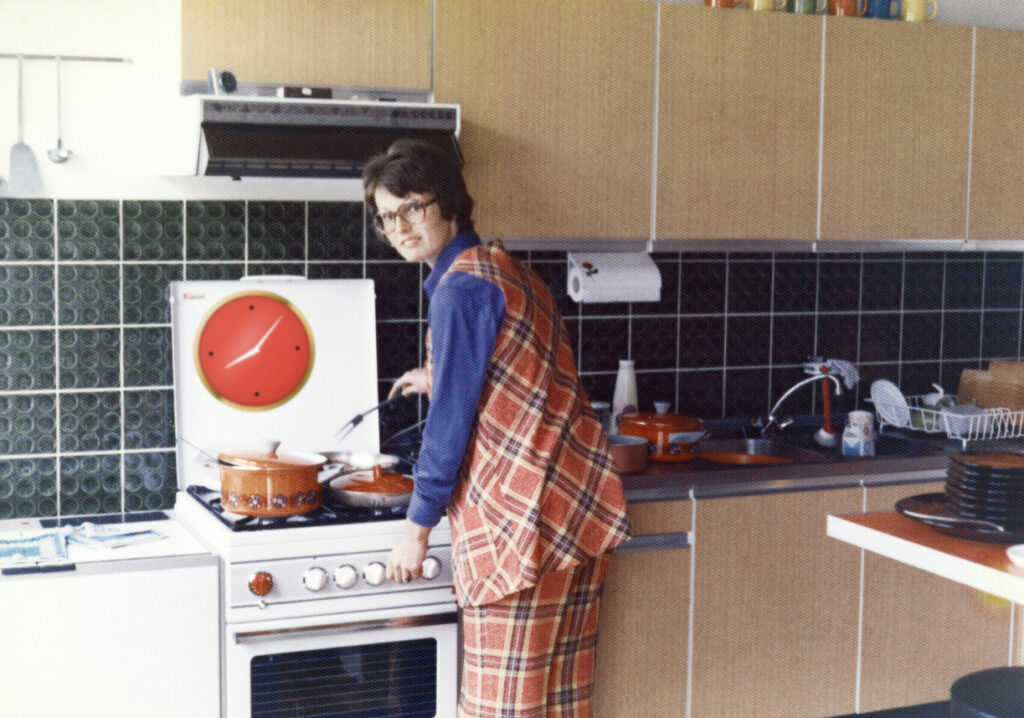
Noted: 8h07
